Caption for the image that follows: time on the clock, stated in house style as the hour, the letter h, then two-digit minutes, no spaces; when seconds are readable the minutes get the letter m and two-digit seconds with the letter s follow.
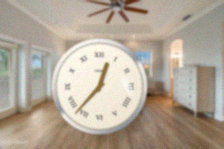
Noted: 12h37
